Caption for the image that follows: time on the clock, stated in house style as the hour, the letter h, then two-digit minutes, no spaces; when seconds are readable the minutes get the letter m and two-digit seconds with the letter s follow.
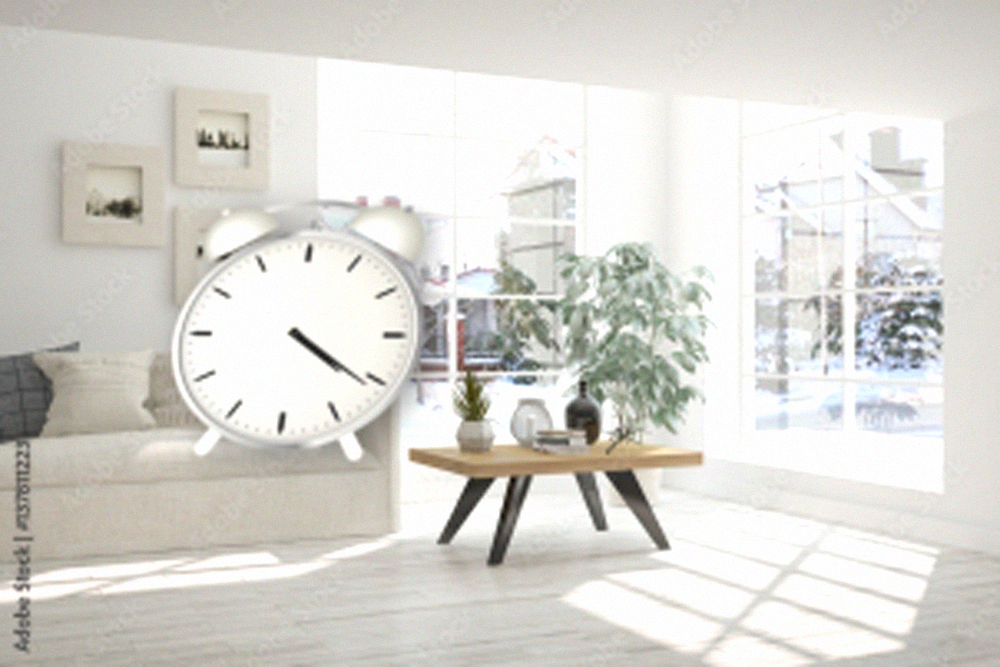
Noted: 4h21
